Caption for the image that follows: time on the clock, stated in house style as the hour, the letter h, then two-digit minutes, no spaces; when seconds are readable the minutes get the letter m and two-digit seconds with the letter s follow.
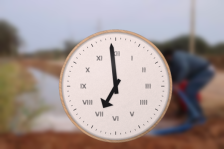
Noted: 6h59
